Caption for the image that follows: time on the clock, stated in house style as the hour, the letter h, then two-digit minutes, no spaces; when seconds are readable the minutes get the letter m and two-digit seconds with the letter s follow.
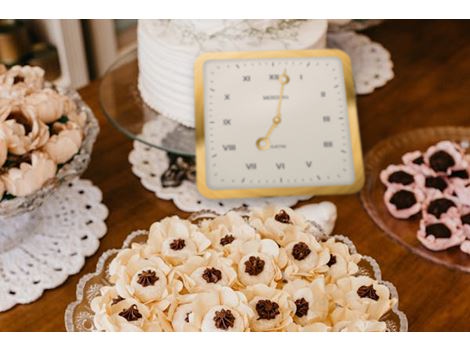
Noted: 7h02
